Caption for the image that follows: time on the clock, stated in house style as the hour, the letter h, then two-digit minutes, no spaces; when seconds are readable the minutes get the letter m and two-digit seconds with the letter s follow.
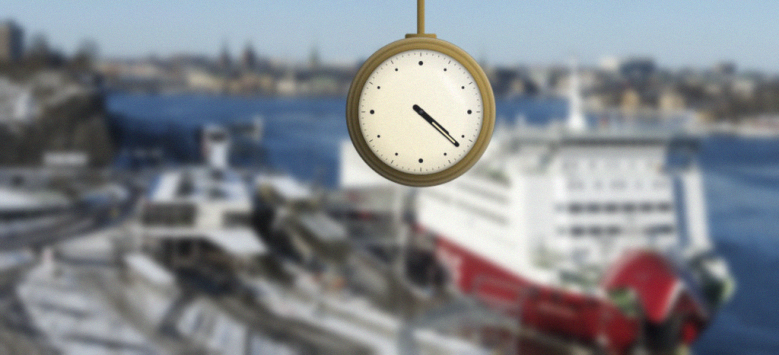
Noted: 4h22
